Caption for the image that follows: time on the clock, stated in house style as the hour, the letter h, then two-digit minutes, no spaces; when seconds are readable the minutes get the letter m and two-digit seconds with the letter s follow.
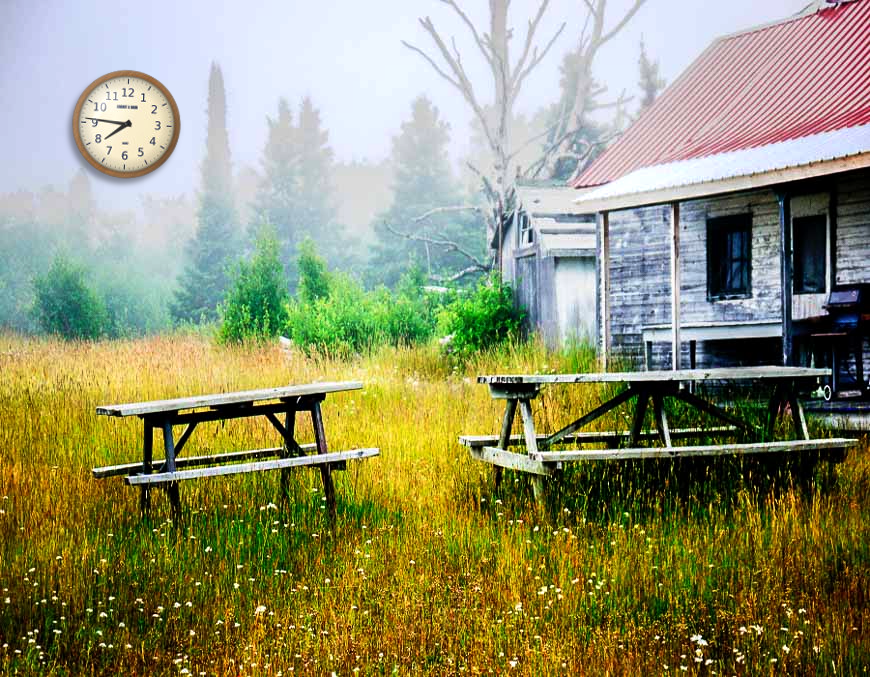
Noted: 7h46
